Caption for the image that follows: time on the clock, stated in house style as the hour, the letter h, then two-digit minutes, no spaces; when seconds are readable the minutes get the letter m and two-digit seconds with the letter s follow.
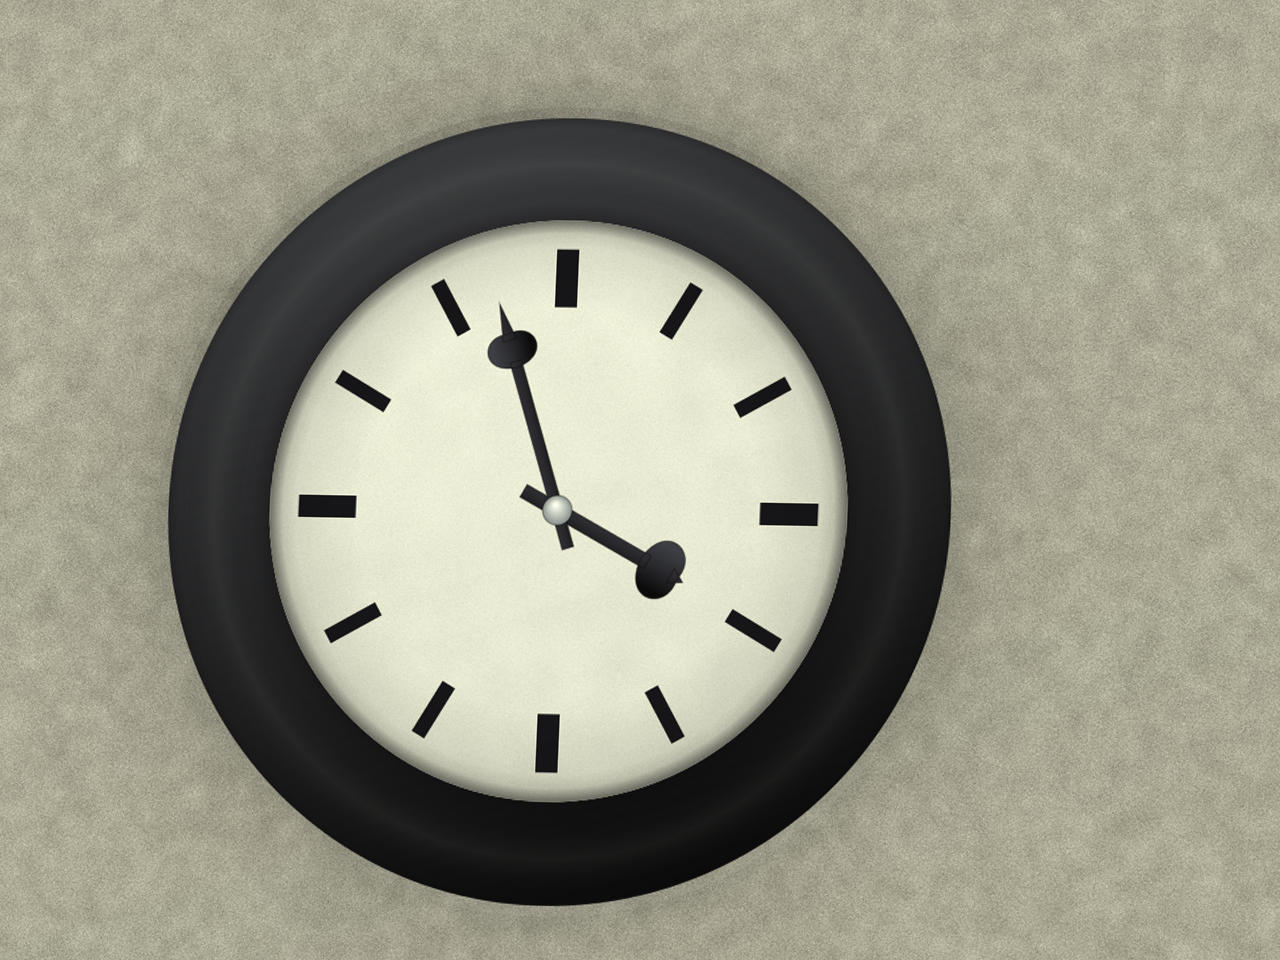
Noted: 3h57
